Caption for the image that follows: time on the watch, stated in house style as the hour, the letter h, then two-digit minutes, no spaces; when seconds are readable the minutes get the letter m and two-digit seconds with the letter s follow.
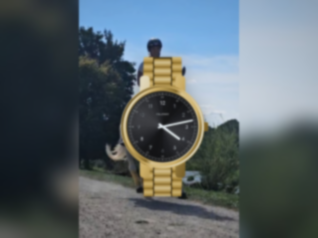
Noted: 4h13
